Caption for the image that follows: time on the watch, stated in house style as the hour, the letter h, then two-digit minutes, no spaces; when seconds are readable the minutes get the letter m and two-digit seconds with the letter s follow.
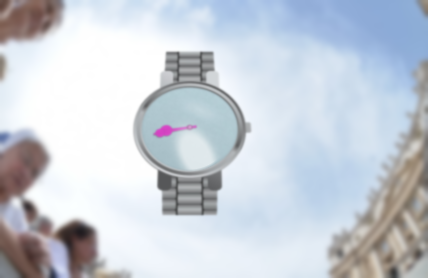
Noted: 8h43
